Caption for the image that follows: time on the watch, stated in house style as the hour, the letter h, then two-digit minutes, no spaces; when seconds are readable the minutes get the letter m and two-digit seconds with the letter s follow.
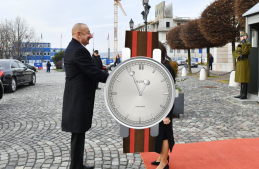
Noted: 12h56
